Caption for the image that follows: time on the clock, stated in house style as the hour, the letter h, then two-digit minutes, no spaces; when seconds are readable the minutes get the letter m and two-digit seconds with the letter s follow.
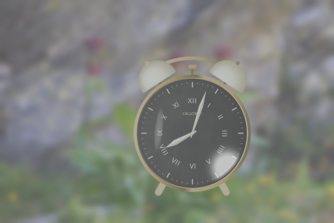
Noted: 8h03
